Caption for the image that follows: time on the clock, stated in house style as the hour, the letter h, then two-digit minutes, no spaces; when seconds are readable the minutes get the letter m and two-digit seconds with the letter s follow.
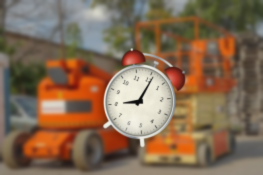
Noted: 8h01
